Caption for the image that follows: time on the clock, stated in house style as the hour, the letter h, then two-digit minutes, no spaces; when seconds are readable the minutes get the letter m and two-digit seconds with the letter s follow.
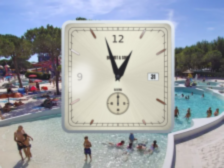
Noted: 12h57
